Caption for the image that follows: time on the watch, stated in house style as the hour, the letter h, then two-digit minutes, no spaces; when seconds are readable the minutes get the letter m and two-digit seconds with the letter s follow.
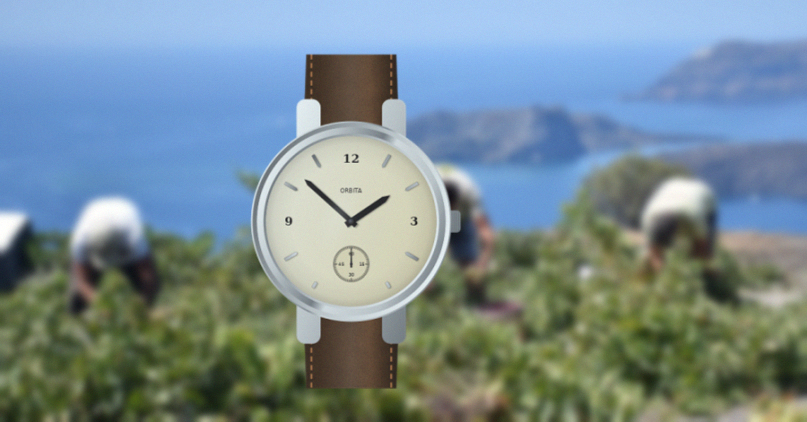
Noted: 1h52
